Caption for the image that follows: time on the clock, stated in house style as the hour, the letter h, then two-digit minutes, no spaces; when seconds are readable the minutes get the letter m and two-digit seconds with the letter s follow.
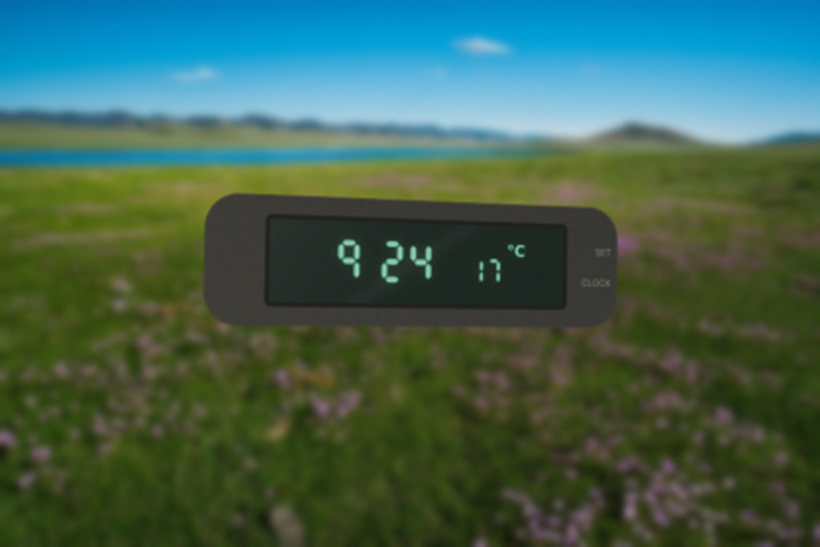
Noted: 9h24
